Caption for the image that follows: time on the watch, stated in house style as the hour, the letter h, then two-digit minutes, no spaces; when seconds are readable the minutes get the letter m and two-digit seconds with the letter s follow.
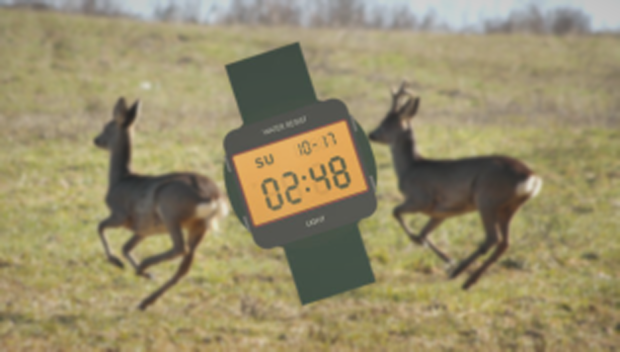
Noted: 2h48
